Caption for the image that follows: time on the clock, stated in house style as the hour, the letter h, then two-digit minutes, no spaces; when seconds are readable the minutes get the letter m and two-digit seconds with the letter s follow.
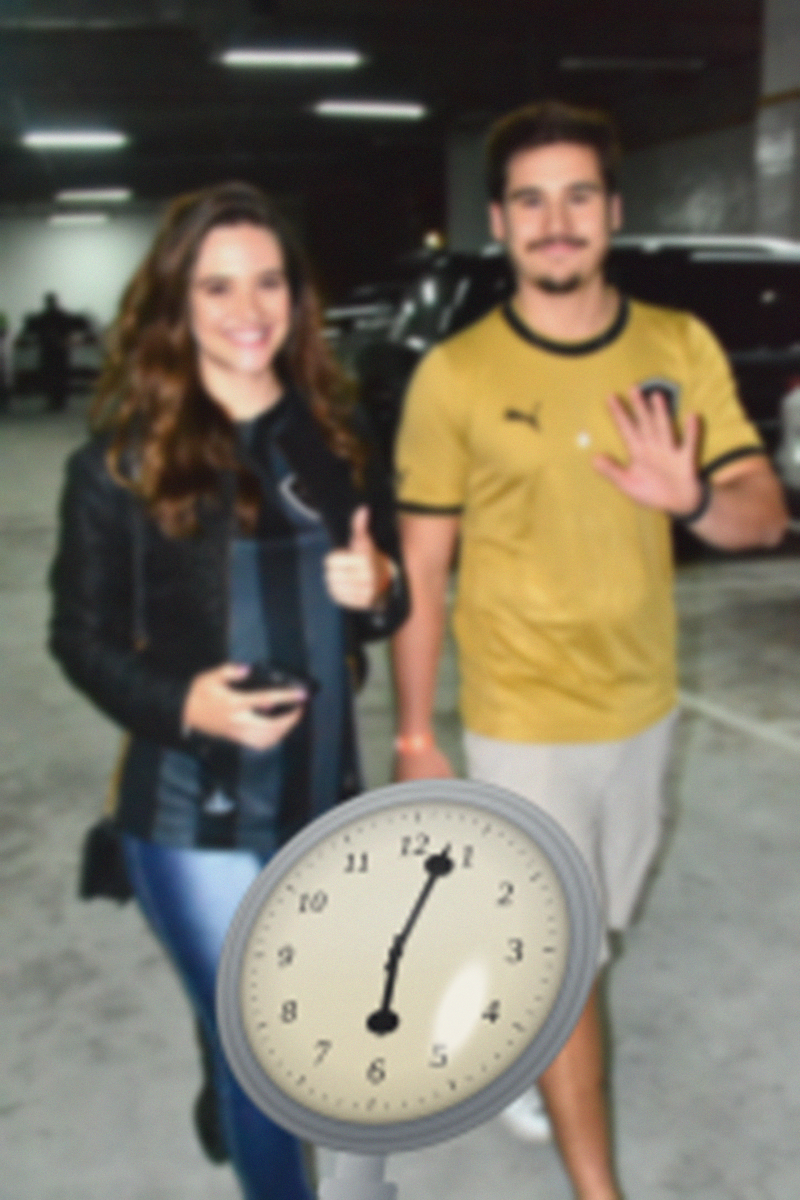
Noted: 6h03
